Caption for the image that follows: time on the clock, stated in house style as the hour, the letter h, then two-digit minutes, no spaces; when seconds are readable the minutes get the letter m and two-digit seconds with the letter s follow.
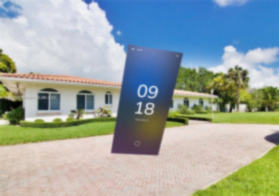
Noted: 9h18
